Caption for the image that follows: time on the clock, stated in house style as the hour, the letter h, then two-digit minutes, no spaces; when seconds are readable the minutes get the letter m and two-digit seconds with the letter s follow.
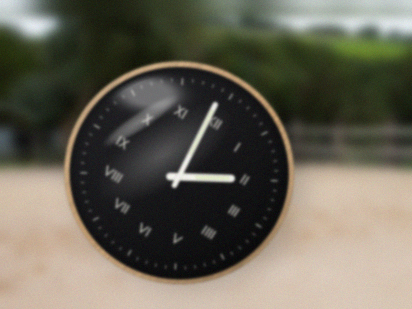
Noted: 1h59
